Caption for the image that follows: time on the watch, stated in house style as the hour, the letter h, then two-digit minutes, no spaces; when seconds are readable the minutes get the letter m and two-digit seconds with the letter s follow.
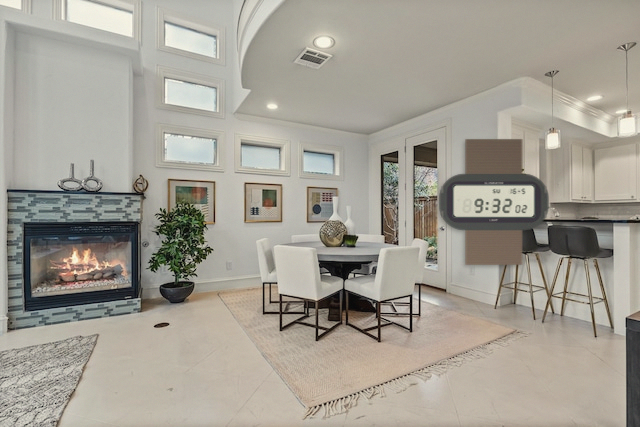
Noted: 9h32
